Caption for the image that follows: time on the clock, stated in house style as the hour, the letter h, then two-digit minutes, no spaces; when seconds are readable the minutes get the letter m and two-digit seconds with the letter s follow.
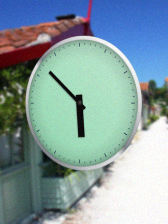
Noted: 5h52
